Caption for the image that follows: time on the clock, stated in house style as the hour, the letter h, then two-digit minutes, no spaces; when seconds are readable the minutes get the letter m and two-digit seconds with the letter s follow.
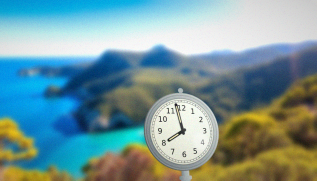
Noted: 7h58
